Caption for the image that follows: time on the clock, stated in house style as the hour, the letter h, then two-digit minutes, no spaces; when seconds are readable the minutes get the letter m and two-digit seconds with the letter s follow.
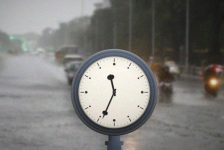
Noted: 11h34
